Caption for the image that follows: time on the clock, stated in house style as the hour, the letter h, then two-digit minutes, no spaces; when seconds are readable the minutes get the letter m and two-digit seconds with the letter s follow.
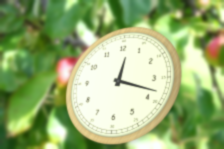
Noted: 12h18
